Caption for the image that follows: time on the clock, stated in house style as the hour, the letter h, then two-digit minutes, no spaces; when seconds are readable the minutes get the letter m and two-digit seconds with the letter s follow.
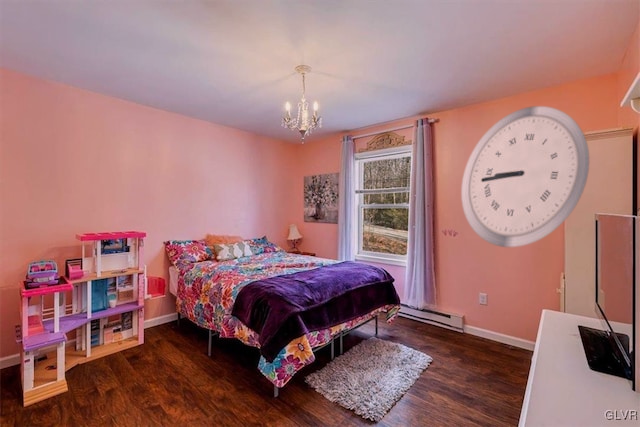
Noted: 8h43
